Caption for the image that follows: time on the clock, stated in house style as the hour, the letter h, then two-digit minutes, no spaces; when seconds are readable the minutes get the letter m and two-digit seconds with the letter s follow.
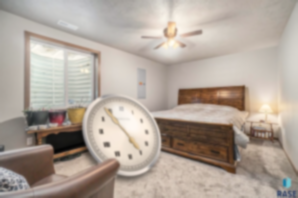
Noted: 4h54
